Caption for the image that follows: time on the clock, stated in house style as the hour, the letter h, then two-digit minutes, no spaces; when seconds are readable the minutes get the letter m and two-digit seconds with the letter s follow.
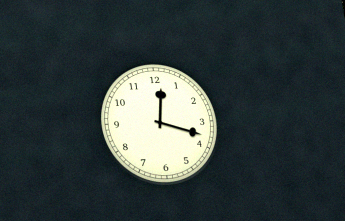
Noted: 12h18
